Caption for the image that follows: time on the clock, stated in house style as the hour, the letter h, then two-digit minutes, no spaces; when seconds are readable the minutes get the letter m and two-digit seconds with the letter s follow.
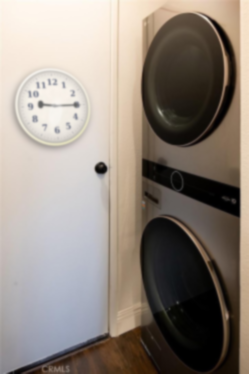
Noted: 9h15
